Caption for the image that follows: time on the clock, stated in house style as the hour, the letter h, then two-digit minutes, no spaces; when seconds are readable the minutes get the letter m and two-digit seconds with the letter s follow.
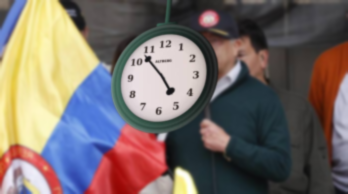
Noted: 4h53
